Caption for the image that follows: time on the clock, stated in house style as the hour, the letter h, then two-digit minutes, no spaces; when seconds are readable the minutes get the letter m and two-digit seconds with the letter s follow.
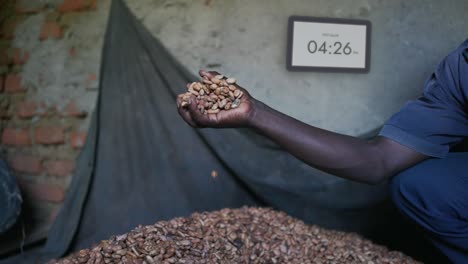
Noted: 4h26
